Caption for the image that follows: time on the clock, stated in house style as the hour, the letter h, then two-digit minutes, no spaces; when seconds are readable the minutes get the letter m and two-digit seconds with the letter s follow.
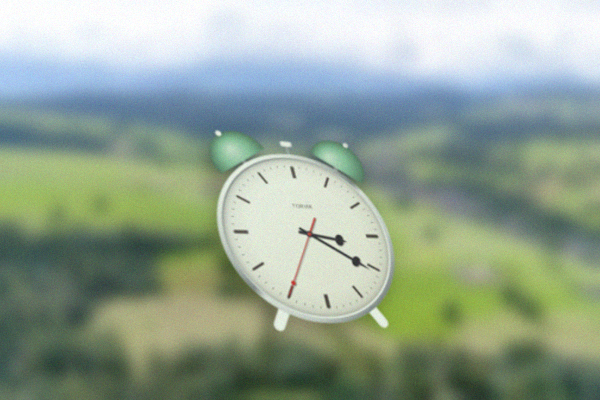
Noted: 3h20m35s
